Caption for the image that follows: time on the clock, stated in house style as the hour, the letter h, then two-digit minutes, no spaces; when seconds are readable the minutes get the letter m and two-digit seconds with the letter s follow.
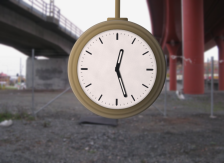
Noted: 12h27
